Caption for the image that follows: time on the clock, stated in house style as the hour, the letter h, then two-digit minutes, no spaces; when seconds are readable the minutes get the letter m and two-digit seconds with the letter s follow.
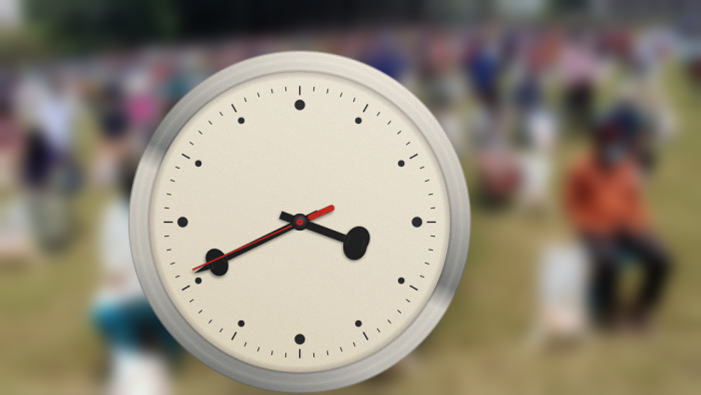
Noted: 3h40m41s
